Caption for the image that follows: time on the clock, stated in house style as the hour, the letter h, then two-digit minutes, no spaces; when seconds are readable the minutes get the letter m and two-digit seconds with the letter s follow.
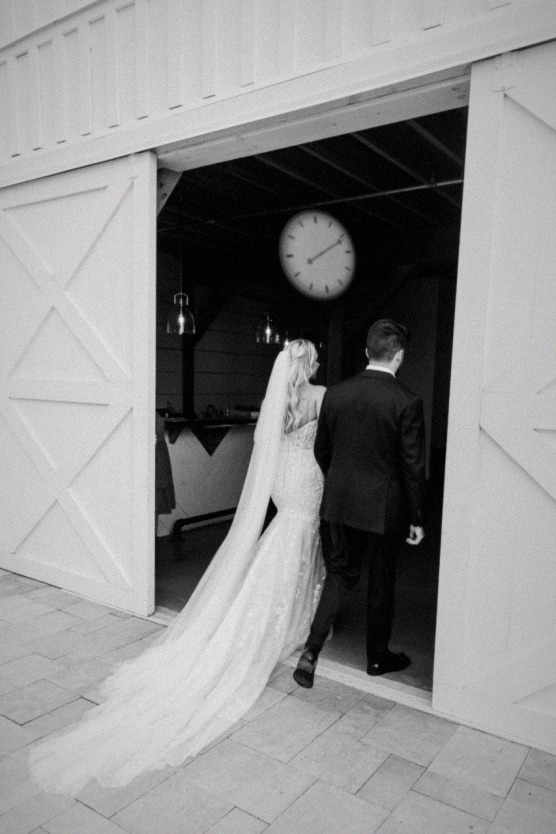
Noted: 8h11
